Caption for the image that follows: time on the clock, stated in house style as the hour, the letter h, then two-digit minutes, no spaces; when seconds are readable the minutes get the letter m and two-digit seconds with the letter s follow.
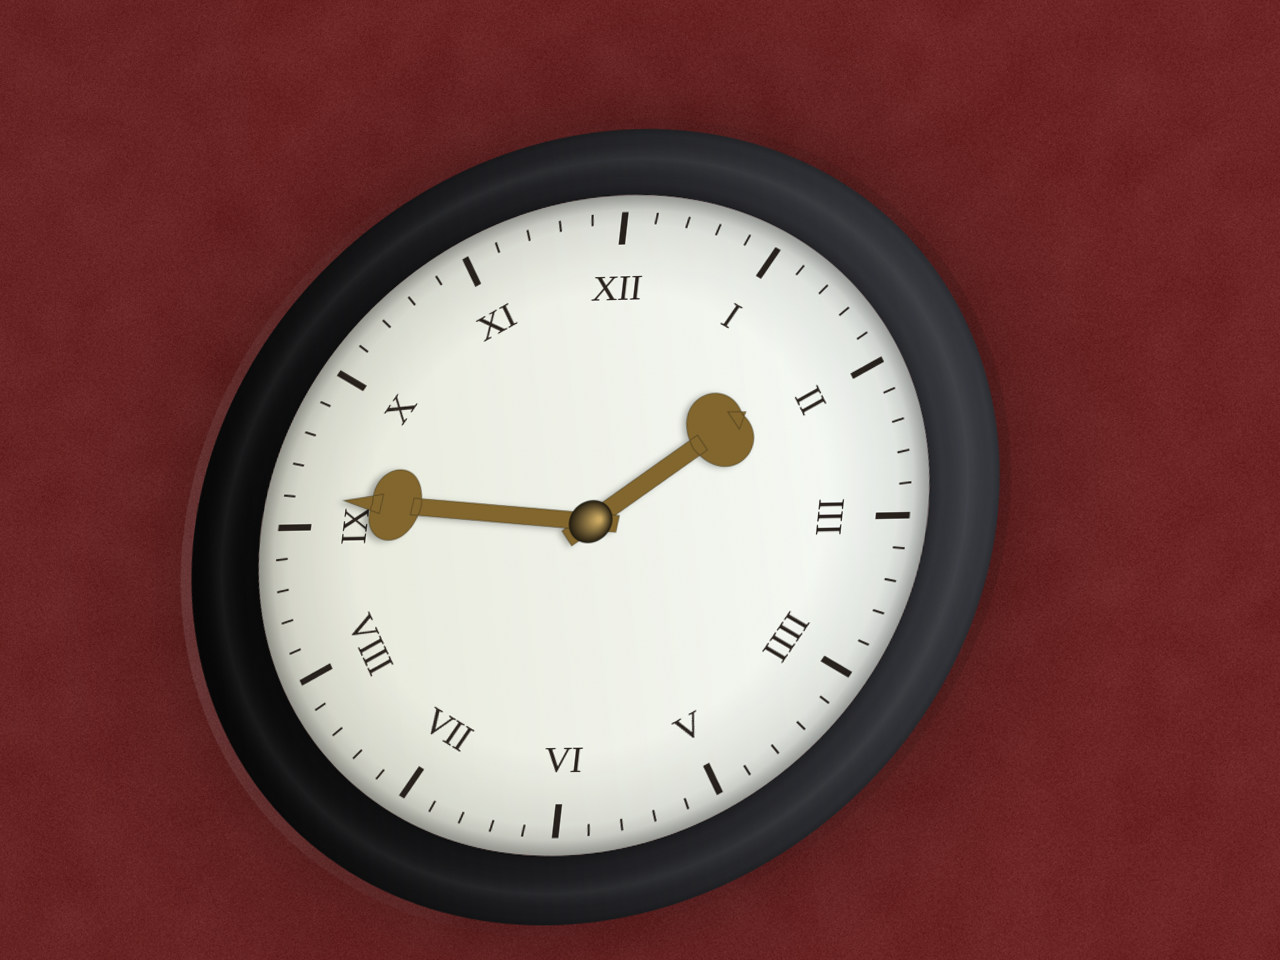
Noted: 1h46
